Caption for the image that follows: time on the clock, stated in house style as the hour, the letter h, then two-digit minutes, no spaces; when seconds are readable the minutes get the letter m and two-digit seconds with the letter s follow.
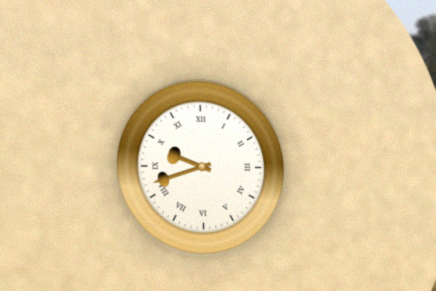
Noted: 9h42
